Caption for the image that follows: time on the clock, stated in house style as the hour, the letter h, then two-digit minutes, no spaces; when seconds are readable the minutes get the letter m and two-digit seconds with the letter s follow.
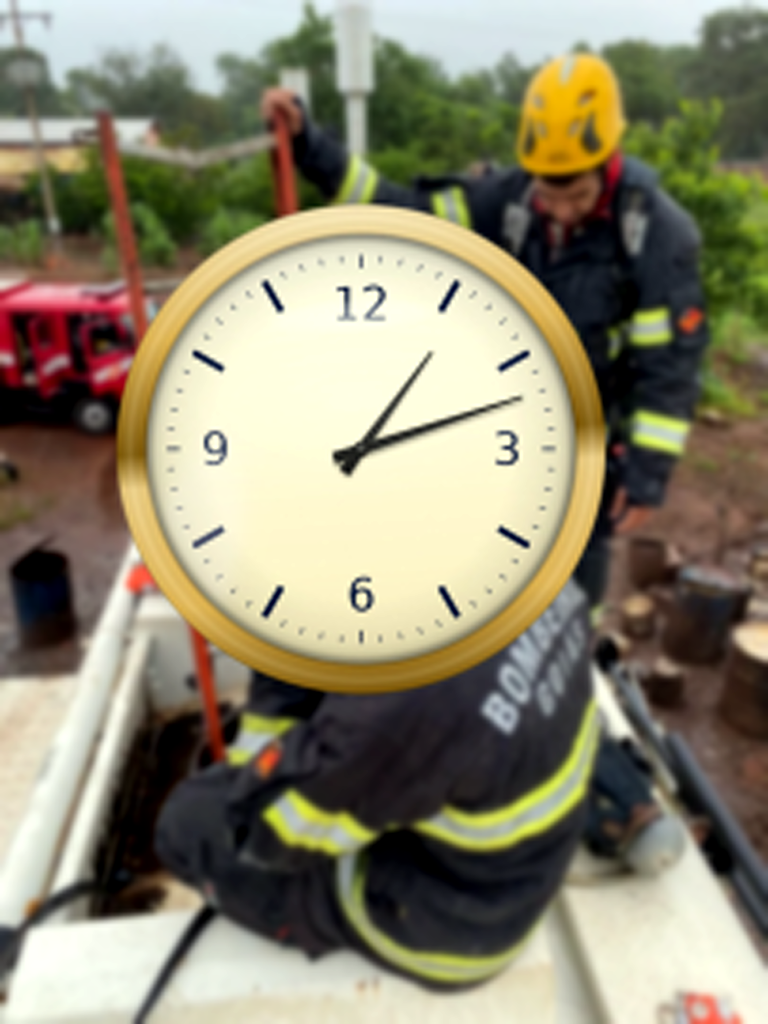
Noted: 1h12
